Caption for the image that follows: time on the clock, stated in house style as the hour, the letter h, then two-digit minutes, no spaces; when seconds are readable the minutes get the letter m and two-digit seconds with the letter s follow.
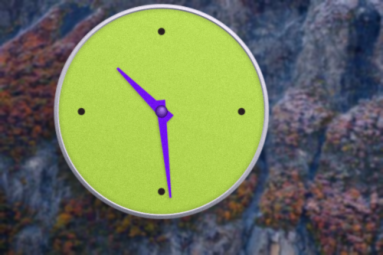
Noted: 10h29
